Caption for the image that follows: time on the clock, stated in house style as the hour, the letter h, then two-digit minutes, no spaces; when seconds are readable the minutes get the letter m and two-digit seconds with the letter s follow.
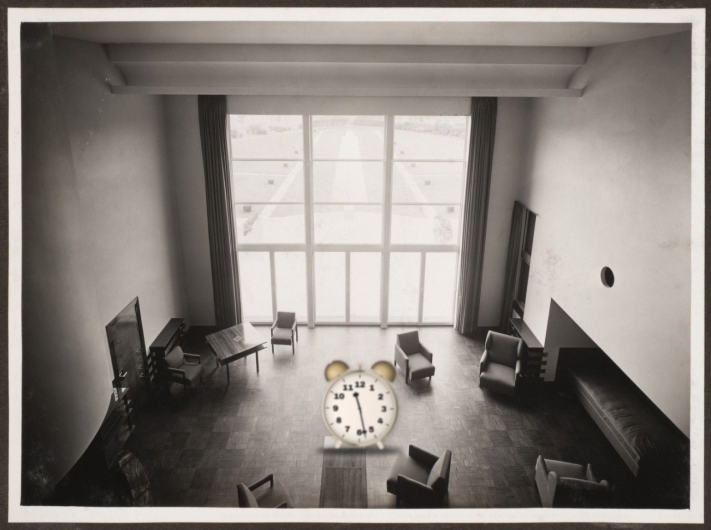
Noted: 11h28
